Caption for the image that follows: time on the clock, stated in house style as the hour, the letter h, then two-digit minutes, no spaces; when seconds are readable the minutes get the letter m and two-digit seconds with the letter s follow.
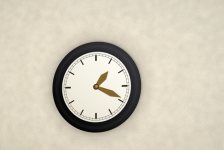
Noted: 1h19
